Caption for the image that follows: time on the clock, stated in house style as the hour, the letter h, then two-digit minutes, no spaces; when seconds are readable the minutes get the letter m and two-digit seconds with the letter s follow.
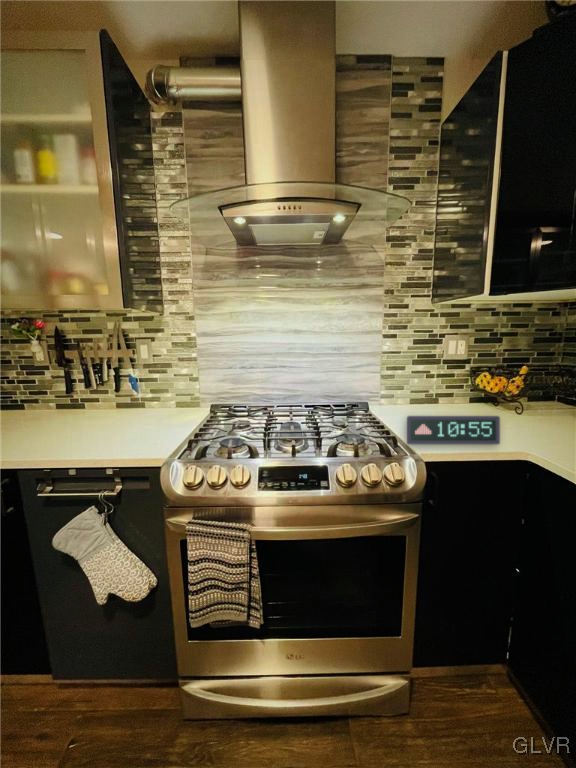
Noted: 10h55
